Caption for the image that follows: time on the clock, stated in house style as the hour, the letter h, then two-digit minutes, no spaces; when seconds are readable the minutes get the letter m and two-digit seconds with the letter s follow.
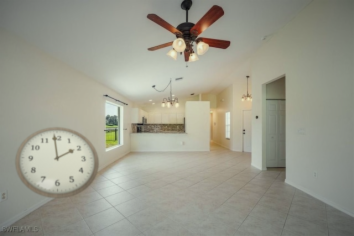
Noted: 1h59
